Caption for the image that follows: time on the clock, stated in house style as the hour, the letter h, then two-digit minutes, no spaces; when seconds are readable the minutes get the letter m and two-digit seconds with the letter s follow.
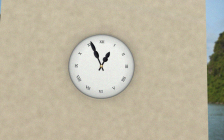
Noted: 12h56
